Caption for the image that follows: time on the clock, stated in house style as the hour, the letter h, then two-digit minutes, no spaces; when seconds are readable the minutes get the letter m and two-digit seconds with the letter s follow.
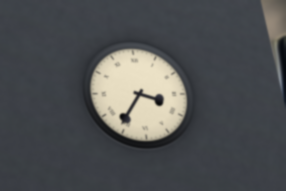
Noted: 3h36
